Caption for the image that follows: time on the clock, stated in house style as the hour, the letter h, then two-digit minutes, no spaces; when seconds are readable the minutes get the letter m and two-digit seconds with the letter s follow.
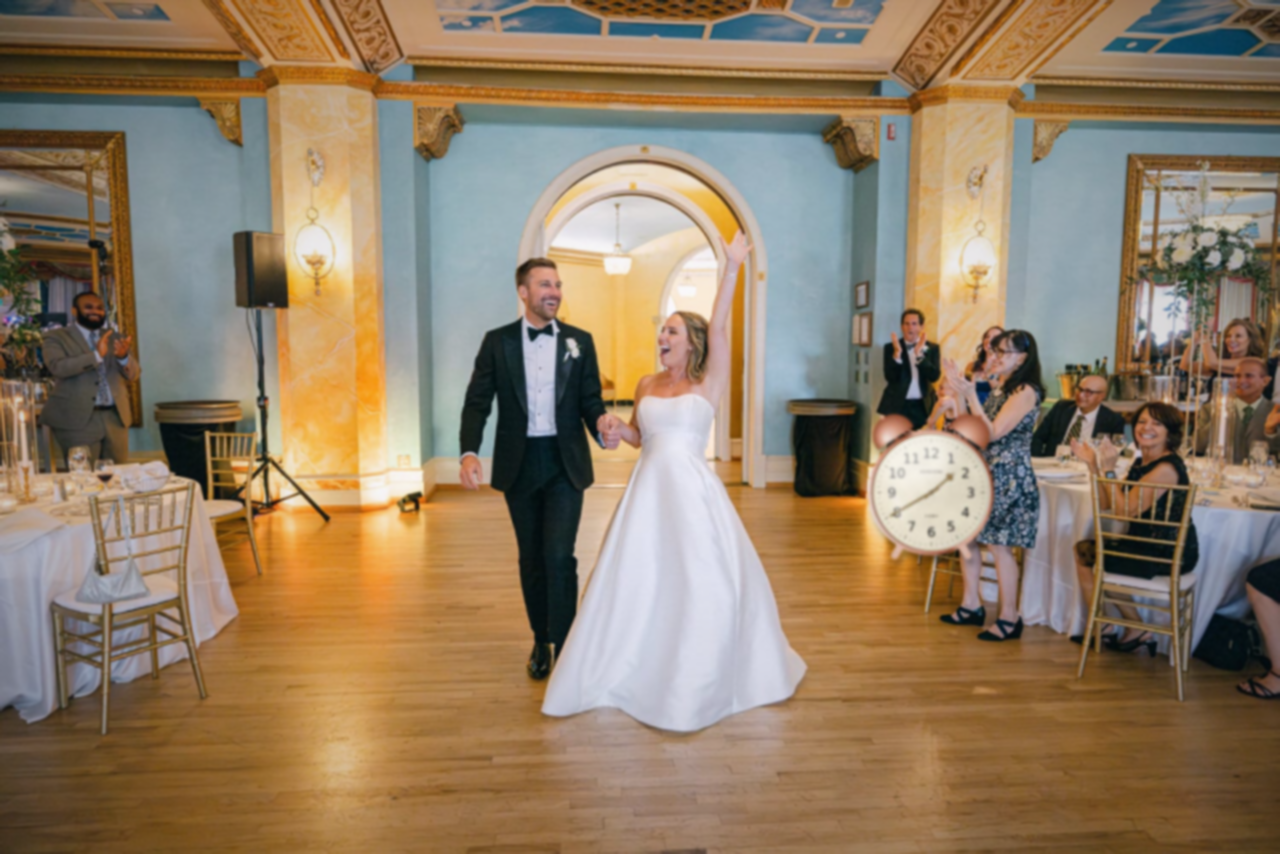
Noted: 1h40
